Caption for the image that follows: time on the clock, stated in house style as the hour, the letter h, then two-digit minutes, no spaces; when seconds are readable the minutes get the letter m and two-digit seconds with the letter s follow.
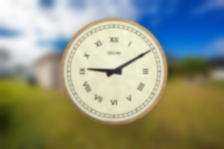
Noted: 9h10
